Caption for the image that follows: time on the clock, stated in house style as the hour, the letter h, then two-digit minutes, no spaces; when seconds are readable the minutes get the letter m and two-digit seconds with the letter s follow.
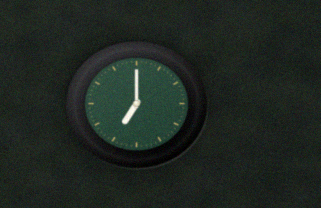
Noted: 7h00
